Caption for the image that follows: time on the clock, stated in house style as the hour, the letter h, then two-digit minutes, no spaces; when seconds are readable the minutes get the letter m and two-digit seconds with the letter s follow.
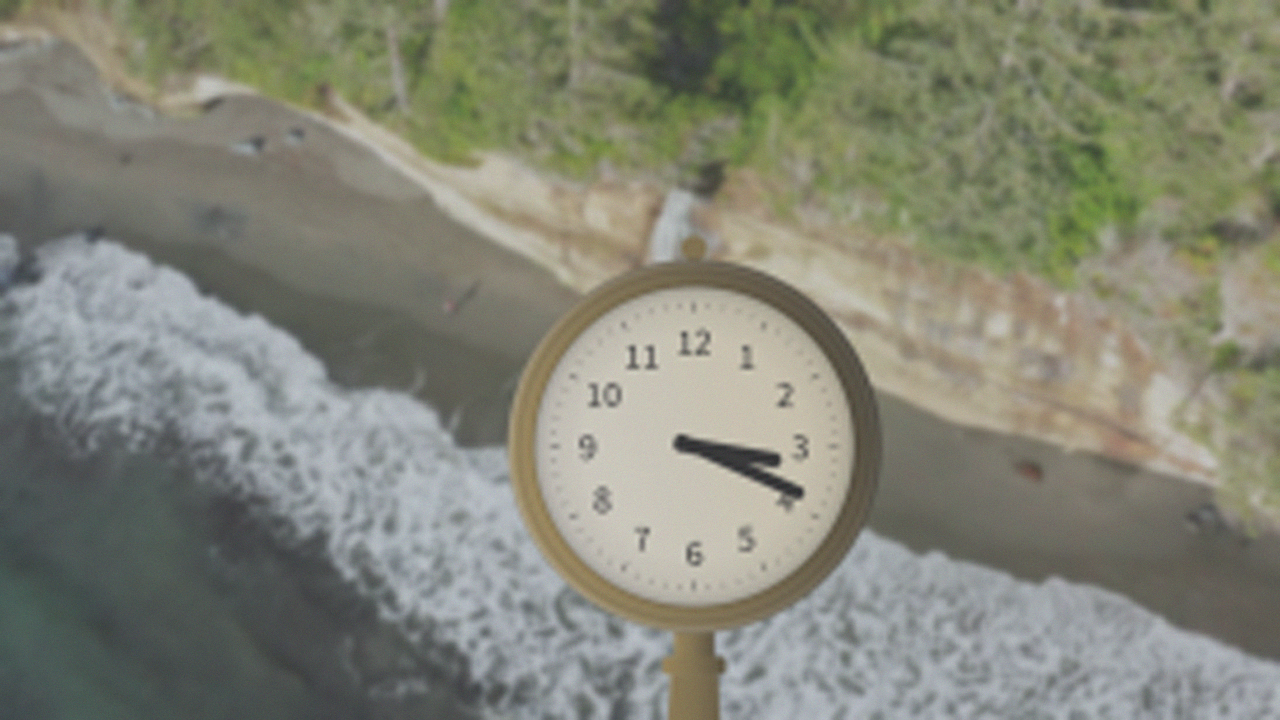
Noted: 3h19
